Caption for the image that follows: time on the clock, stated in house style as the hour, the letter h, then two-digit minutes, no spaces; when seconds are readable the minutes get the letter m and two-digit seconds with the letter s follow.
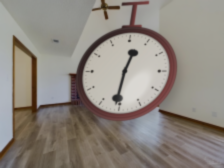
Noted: 12h31
